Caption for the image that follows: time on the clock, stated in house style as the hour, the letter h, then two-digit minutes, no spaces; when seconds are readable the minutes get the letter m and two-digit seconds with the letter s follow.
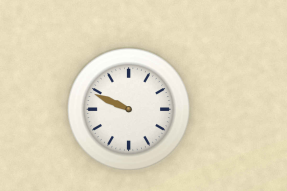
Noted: 9h49
